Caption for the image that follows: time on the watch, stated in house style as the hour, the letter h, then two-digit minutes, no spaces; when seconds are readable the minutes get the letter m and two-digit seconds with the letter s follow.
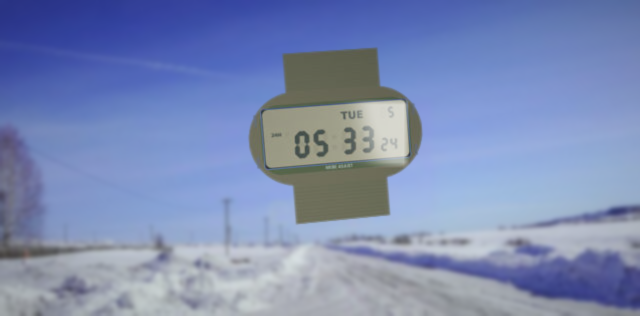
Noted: 5h33m24s
